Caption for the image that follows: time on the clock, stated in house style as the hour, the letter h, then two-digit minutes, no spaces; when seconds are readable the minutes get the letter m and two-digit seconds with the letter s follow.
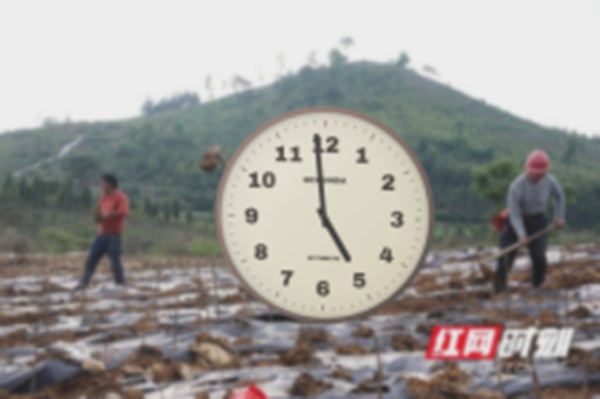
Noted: 4h59
